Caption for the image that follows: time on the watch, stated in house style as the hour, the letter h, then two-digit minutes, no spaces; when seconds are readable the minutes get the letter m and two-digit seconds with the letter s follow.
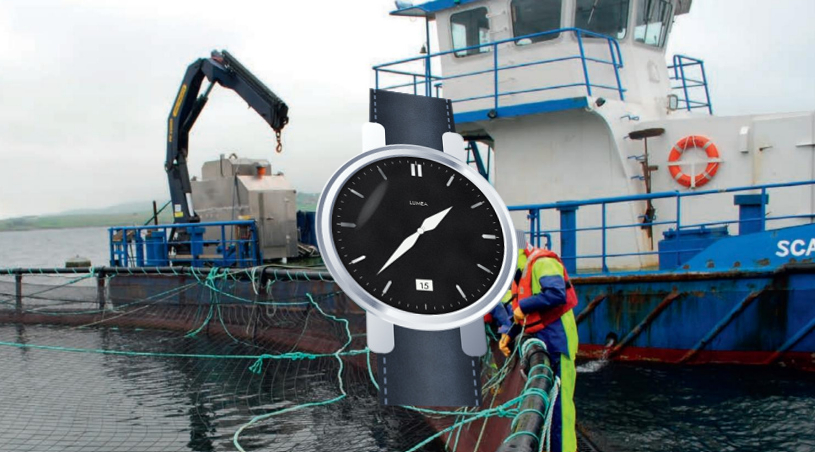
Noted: 1h37
